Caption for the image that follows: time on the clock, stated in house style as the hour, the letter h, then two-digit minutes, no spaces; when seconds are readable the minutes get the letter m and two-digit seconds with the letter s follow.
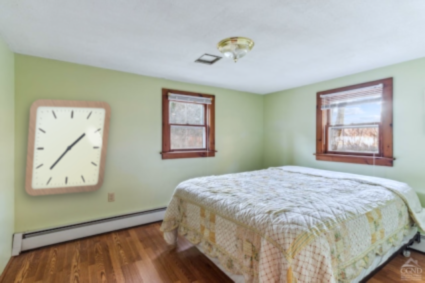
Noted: 1h37
